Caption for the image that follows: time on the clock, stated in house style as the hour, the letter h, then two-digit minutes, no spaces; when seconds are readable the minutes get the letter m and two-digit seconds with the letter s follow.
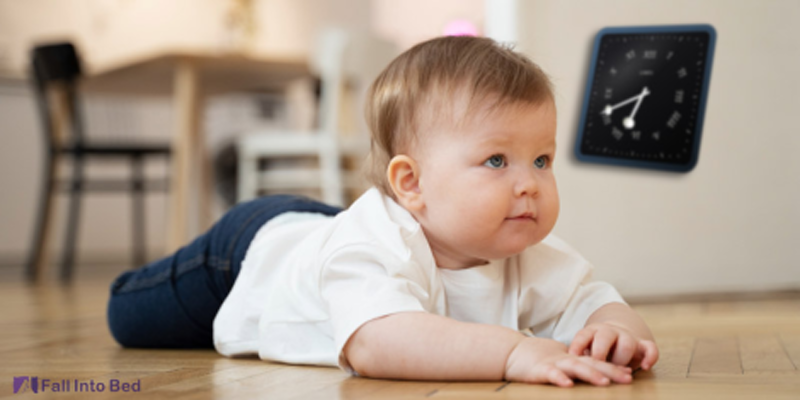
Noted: 6h41
